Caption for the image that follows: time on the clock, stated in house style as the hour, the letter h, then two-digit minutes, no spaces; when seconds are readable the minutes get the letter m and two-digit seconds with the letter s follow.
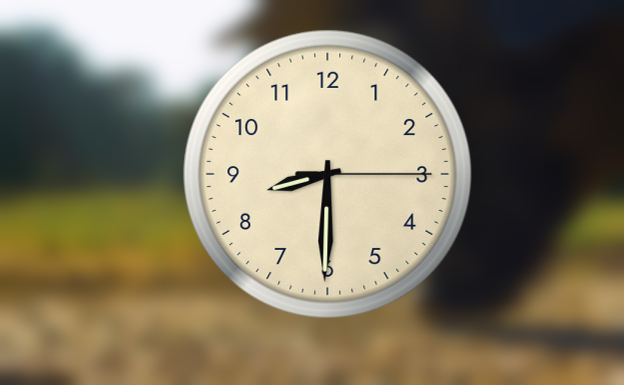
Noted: 8h30m15s
